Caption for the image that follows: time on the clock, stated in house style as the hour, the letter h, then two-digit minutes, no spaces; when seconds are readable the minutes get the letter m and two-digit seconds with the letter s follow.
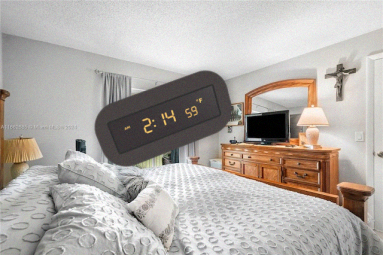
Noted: 2h14
